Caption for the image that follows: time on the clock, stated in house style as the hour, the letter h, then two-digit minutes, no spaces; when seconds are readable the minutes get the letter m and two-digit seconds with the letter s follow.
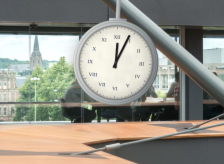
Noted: 12h04
